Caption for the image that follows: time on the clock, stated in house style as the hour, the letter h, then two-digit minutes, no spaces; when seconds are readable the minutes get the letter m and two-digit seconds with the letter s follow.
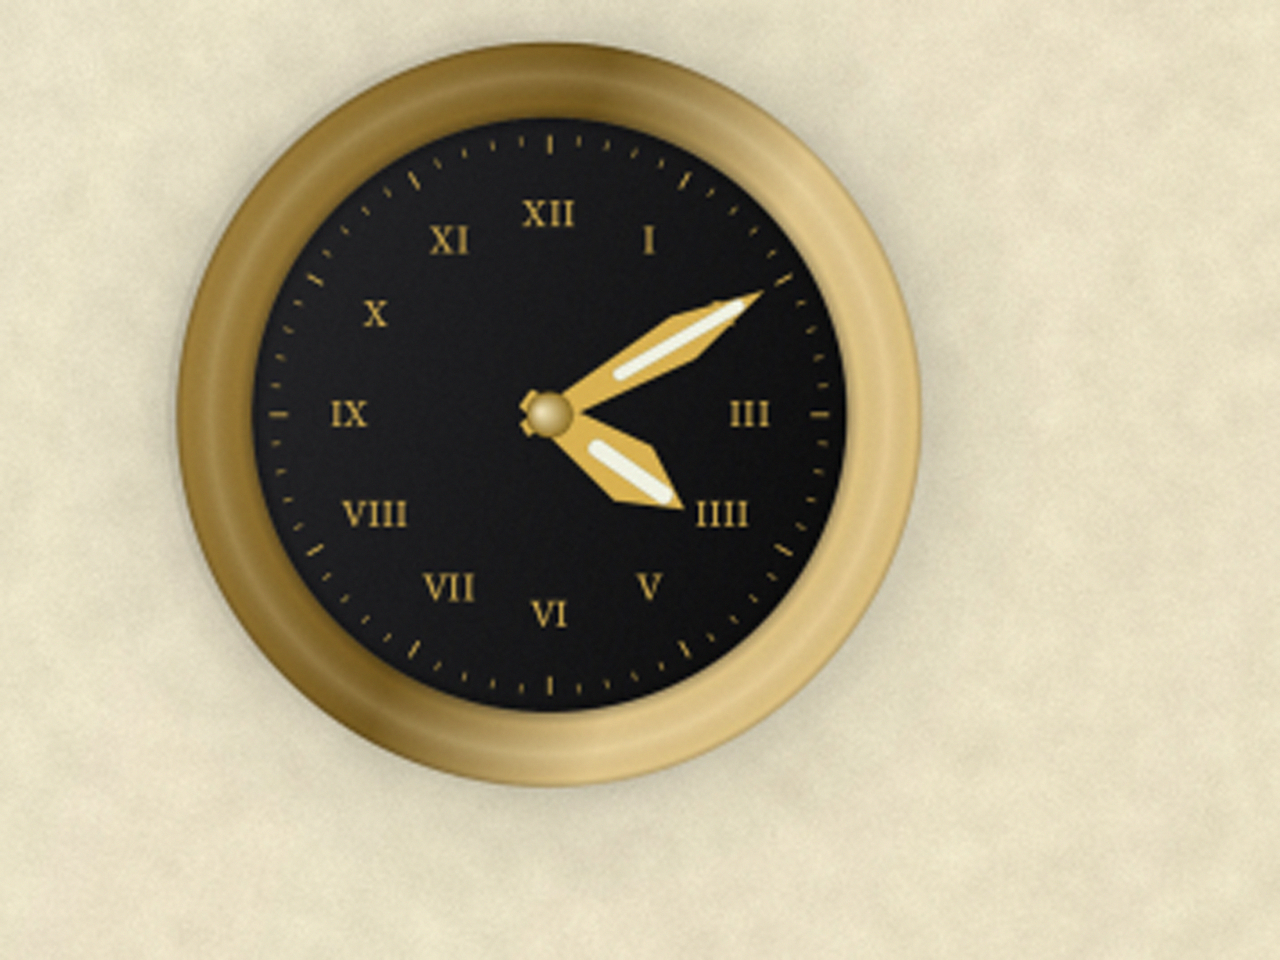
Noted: 4h10
